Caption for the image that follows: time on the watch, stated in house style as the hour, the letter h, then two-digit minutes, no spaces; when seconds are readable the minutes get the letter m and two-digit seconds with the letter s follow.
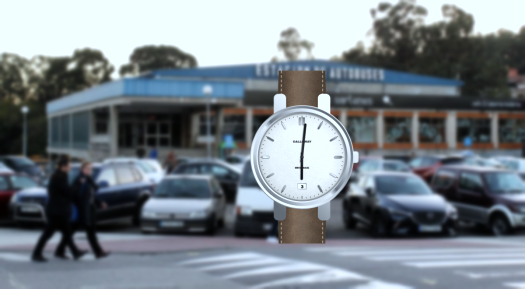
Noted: 6h01
